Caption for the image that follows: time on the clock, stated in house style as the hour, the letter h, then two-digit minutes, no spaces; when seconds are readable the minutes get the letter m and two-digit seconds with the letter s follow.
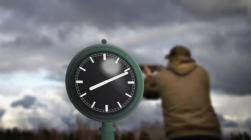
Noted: 8h11
